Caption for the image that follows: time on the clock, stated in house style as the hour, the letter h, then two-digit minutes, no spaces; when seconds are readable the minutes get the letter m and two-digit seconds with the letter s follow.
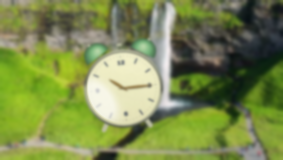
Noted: 10h15
